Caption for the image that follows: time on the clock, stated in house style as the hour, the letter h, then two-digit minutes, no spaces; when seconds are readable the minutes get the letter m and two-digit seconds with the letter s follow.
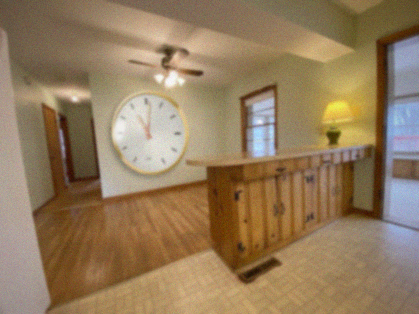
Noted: 11h01
